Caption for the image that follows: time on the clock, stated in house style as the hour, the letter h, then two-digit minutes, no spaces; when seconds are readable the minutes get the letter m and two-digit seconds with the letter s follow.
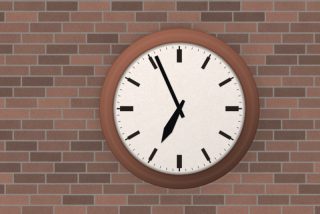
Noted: 6h56
